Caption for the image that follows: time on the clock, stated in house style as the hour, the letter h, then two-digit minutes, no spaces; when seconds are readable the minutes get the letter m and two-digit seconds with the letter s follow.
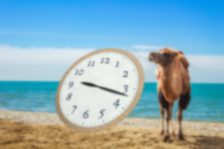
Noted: 9h17
